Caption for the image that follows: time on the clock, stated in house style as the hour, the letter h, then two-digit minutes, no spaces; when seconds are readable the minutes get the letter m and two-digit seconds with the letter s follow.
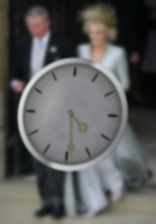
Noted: 4h29
